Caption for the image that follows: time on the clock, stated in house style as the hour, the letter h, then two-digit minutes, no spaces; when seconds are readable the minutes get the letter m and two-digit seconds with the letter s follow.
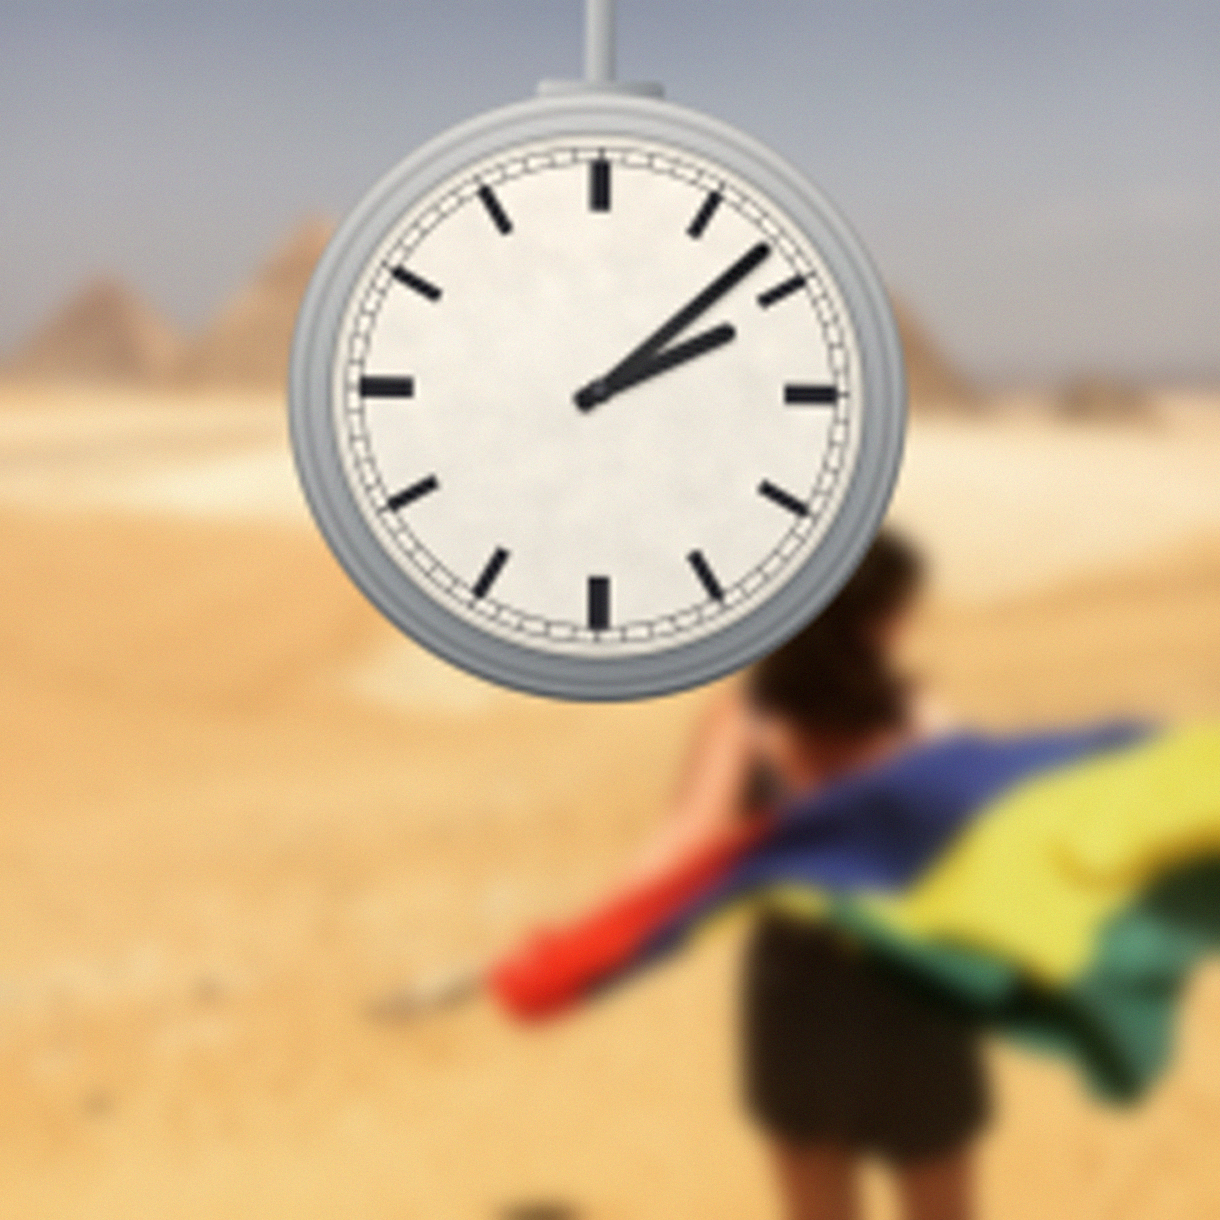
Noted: 2h08
